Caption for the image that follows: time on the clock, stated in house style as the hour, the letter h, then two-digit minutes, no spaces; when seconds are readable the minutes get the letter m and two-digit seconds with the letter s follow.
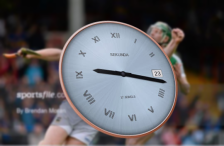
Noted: 9h17
